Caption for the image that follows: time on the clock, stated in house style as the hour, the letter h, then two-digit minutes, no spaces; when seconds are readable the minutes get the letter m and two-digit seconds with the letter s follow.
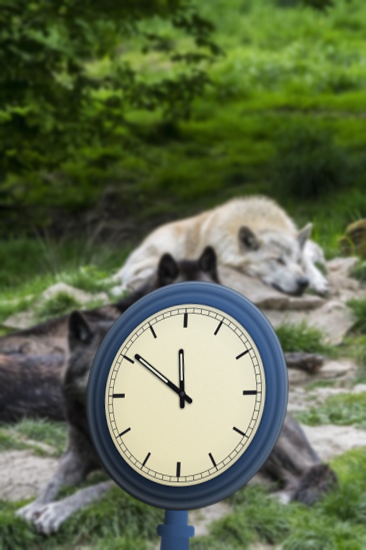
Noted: 11h51
